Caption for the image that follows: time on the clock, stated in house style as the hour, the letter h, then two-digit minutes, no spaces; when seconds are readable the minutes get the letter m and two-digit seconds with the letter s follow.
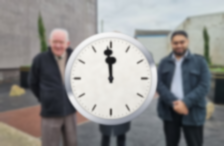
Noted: 11h59
